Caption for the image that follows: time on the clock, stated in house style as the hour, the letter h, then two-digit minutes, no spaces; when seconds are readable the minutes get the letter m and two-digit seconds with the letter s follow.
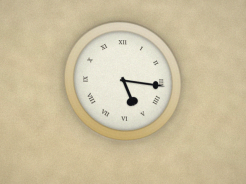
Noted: 5h16
